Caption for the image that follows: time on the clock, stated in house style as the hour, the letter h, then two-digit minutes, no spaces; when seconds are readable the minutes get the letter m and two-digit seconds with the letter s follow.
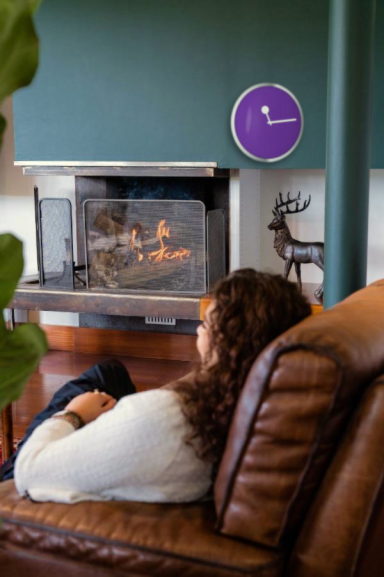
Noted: 11h14
